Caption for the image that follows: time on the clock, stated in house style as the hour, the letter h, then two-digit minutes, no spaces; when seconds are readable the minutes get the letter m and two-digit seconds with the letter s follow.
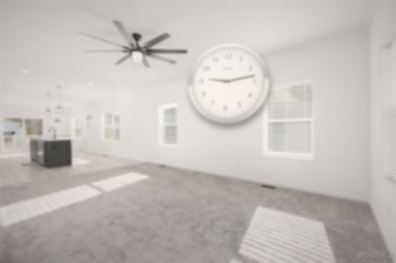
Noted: 9h13
